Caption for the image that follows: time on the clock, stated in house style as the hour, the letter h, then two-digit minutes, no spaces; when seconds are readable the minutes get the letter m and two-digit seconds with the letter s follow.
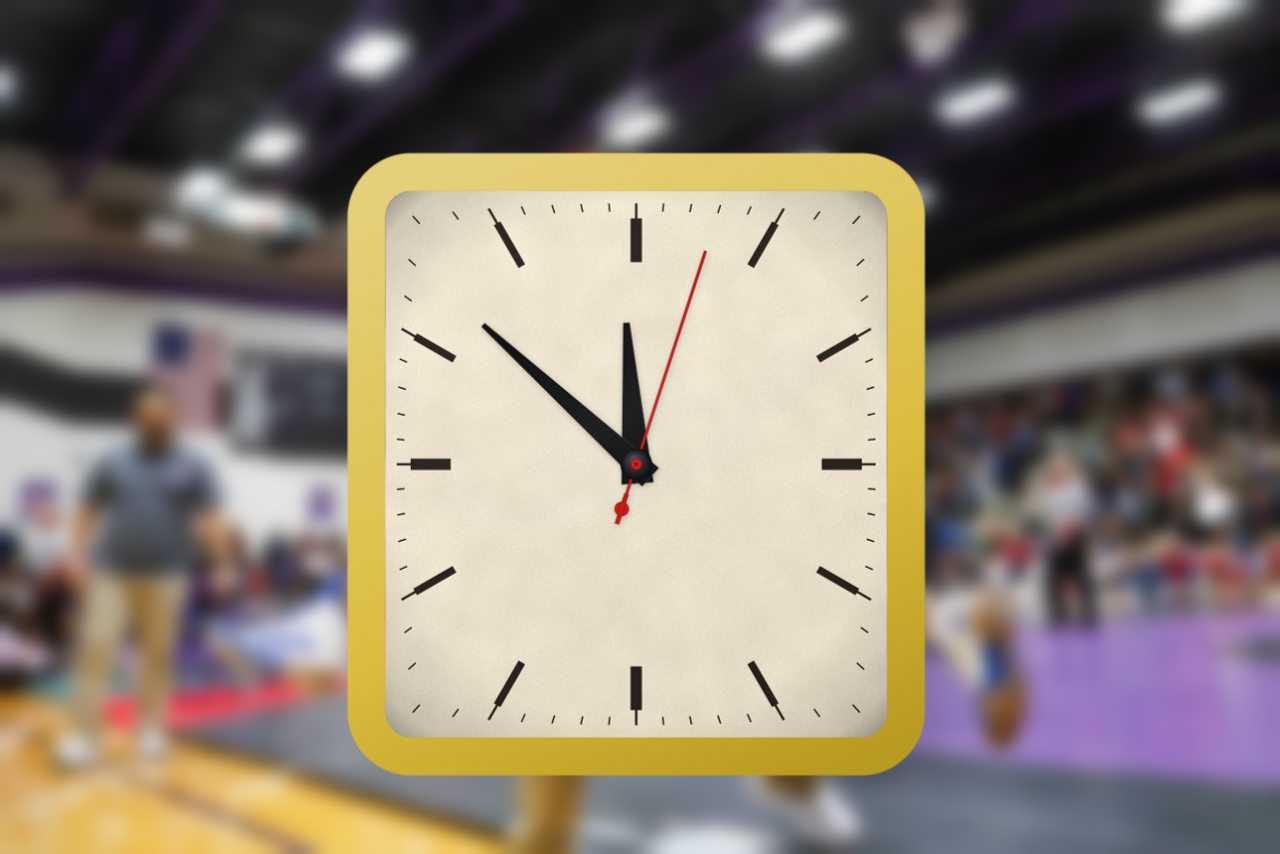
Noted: 11h52m03s
